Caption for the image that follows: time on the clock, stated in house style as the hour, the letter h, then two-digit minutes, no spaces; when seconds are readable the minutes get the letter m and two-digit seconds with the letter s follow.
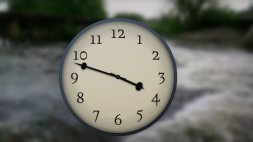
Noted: 3h48
